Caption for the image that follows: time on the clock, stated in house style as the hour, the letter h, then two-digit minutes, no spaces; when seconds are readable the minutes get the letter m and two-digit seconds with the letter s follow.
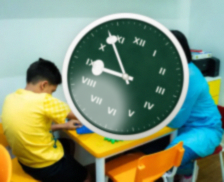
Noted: 8h53
